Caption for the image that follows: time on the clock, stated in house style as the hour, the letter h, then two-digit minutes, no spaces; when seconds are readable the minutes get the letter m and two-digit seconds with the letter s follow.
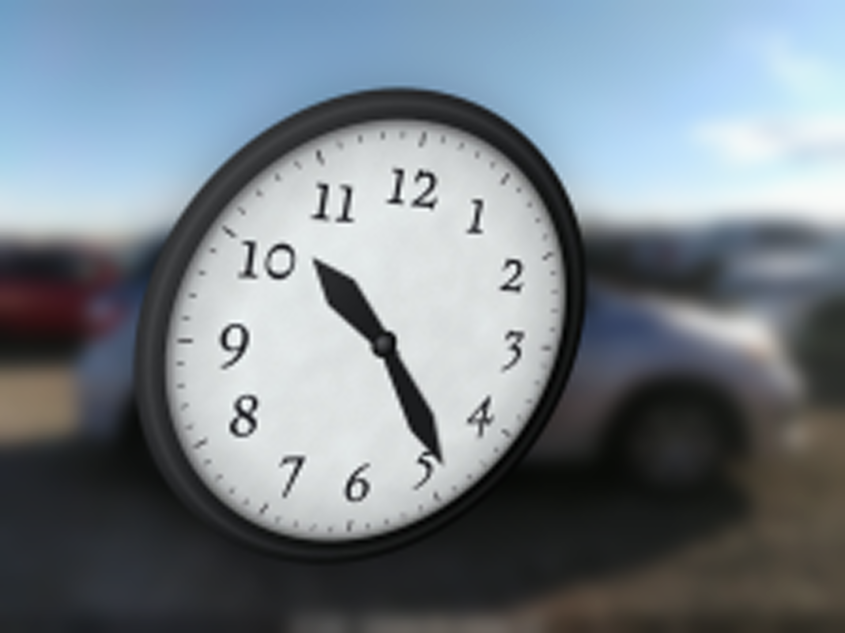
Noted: 10h24
